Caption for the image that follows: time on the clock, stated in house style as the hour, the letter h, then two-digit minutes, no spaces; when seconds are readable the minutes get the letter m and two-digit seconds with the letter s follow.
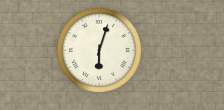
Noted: 6h03
